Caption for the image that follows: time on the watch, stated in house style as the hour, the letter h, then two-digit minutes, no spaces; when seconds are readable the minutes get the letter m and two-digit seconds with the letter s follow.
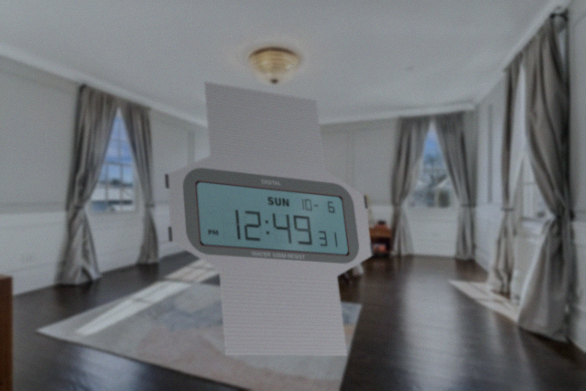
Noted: 12h49m31s
